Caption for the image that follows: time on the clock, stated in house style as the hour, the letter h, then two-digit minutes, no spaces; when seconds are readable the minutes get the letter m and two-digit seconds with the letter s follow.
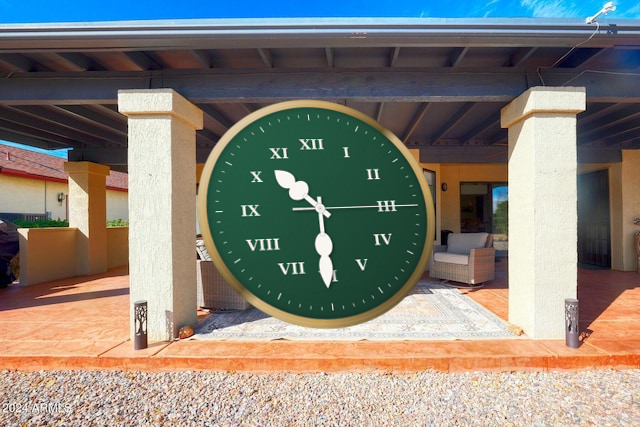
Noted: 10h30m15s
